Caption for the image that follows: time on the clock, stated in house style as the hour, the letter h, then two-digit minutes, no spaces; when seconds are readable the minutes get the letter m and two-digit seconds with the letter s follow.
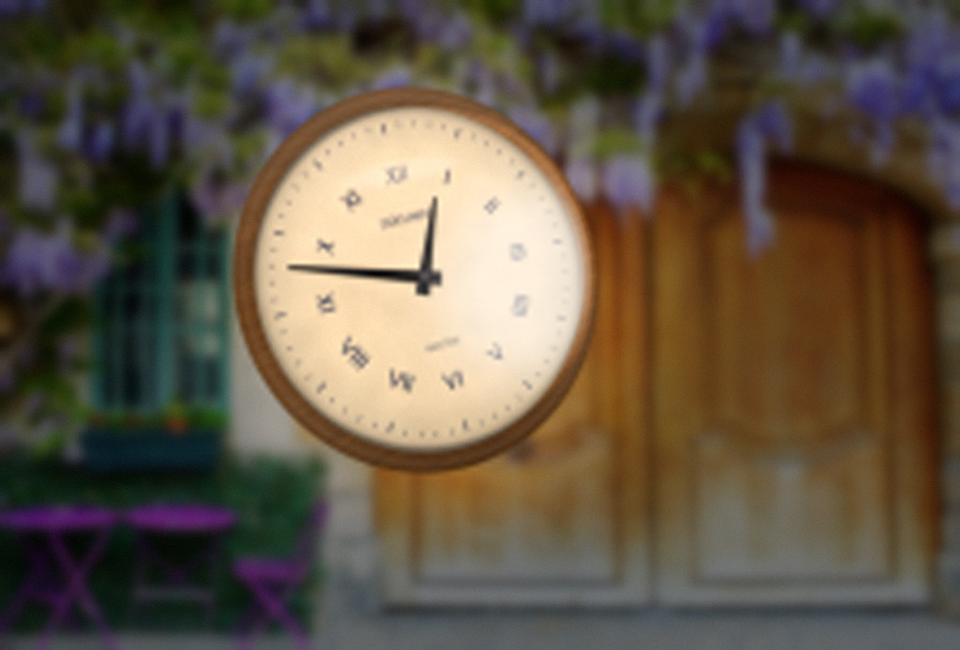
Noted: 12h48
